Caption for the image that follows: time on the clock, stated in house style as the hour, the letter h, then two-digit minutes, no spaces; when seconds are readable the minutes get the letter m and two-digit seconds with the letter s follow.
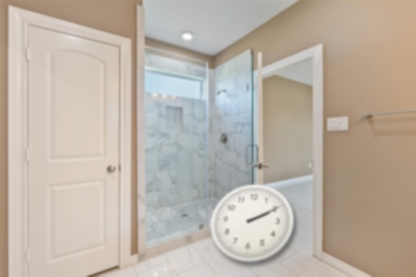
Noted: 2h10
